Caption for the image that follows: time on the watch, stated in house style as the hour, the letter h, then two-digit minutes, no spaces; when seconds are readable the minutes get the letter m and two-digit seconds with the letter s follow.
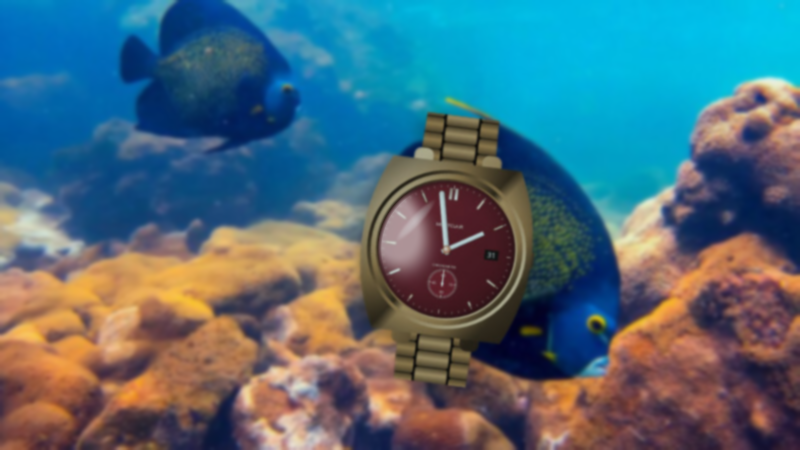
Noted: 1h58
